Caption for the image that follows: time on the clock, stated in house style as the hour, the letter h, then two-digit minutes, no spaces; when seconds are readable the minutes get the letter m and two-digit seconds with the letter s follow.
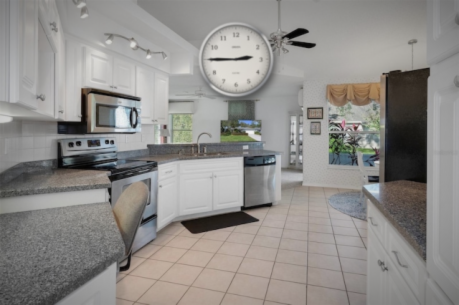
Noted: 2h45
